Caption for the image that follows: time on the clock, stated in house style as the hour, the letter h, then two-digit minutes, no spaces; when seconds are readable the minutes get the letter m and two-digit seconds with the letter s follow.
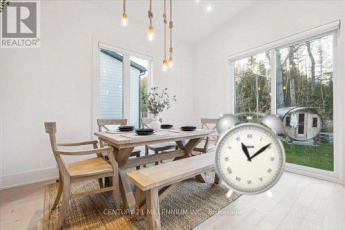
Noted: 11h09
